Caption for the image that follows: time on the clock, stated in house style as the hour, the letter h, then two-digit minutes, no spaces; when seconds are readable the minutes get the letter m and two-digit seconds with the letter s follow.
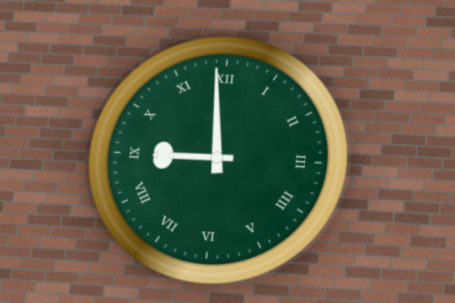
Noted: 8h59
